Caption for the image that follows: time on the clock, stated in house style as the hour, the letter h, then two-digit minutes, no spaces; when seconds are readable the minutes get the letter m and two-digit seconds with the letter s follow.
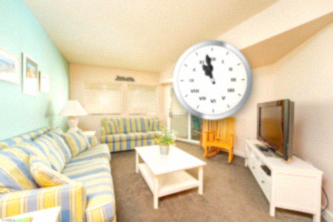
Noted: 10h58
